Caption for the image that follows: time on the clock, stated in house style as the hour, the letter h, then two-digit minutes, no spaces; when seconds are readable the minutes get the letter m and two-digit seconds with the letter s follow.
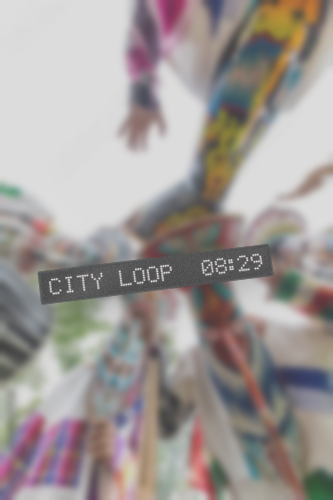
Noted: 8h29
